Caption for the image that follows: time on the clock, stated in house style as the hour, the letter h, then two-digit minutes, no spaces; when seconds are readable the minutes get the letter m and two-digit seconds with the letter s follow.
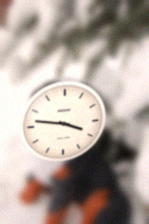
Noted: 3h47
